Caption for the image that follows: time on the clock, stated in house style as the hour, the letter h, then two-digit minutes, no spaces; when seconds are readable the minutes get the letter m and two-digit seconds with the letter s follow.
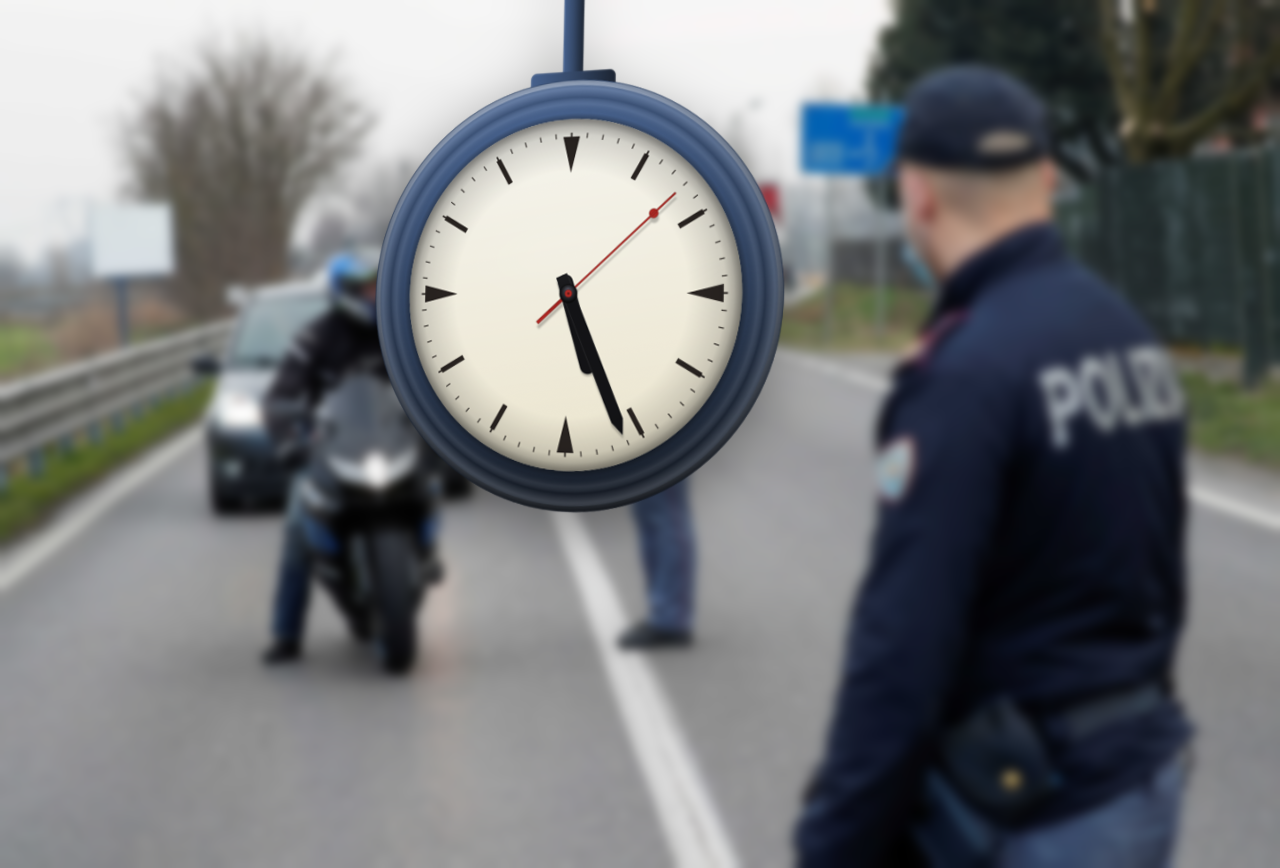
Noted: 5h26m08s
